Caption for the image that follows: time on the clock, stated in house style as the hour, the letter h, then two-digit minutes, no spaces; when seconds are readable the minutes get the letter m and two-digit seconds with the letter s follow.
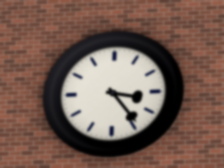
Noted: 3h24
